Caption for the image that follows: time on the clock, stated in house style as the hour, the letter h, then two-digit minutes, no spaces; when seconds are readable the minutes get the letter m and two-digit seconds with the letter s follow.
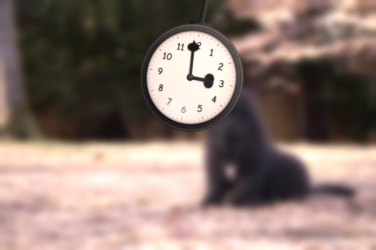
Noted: 2h59
